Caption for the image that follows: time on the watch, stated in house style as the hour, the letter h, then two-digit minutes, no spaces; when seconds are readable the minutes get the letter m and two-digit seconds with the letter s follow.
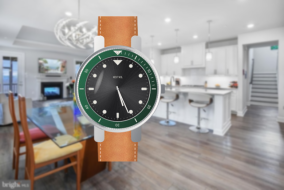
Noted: 5h26
